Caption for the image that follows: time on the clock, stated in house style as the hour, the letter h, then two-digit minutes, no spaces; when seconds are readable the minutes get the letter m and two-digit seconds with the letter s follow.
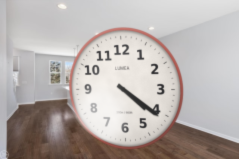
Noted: 4h21
